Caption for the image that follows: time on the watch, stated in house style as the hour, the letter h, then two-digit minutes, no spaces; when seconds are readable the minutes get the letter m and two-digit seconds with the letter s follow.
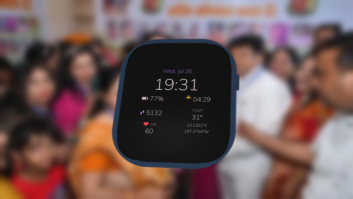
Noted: 19h31
